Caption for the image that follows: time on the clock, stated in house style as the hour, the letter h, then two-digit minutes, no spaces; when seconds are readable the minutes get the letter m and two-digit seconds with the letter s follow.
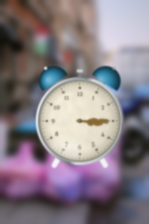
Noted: 3h15
